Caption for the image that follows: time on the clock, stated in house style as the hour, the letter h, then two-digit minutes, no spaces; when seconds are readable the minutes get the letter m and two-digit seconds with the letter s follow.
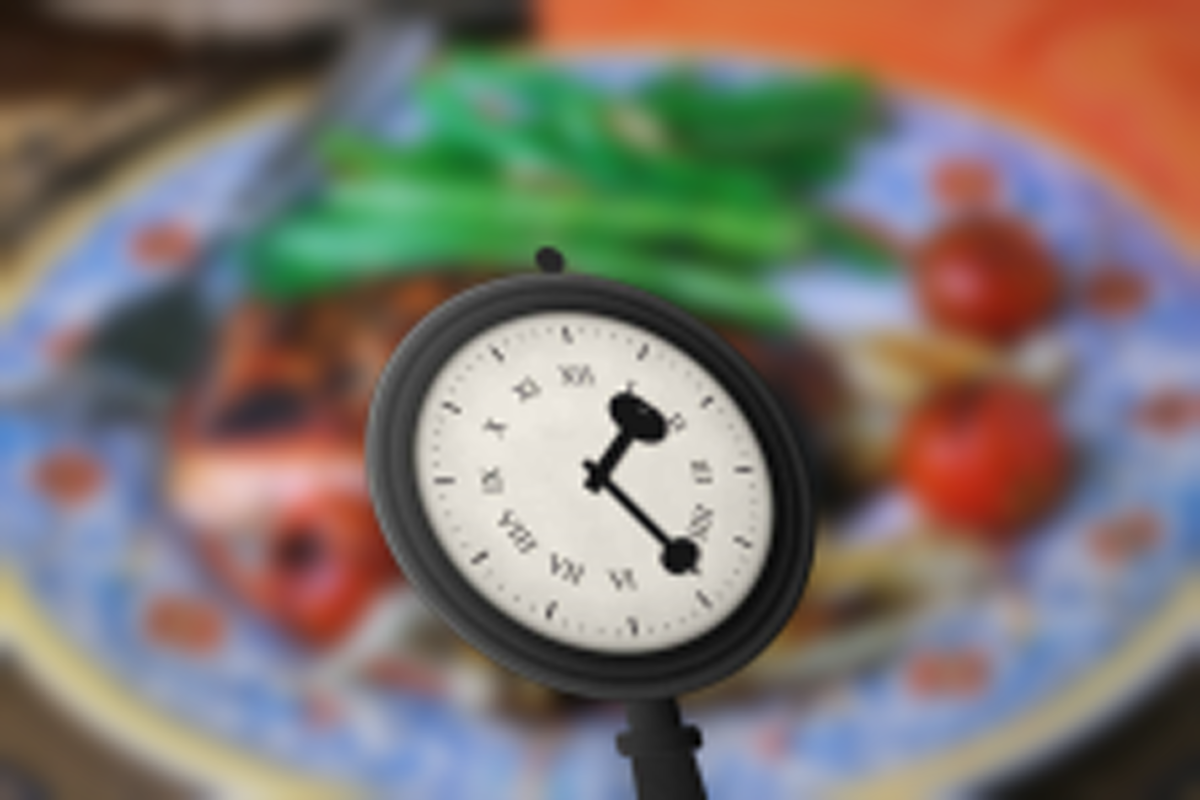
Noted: 1h24
